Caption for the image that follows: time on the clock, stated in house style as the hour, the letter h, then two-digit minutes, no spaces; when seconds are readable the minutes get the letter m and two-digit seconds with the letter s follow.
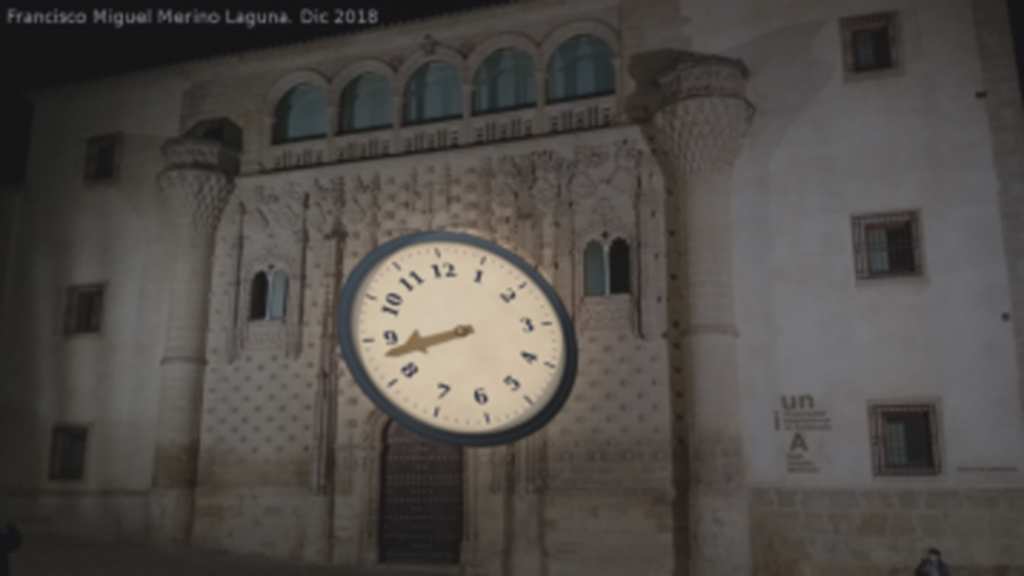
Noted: 8h43
